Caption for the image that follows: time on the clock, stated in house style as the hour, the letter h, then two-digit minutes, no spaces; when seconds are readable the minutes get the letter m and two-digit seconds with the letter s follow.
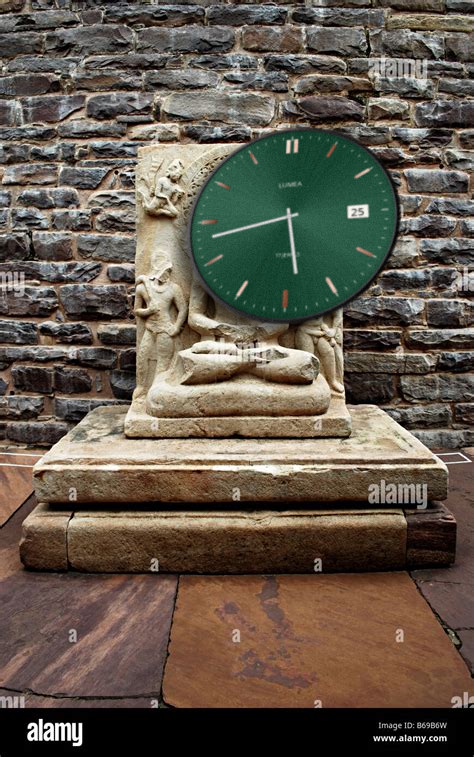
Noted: 5h43
